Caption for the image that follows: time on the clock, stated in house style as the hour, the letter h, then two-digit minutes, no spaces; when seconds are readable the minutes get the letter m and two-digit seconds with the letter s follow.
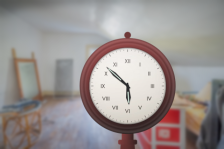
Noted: 5h52
